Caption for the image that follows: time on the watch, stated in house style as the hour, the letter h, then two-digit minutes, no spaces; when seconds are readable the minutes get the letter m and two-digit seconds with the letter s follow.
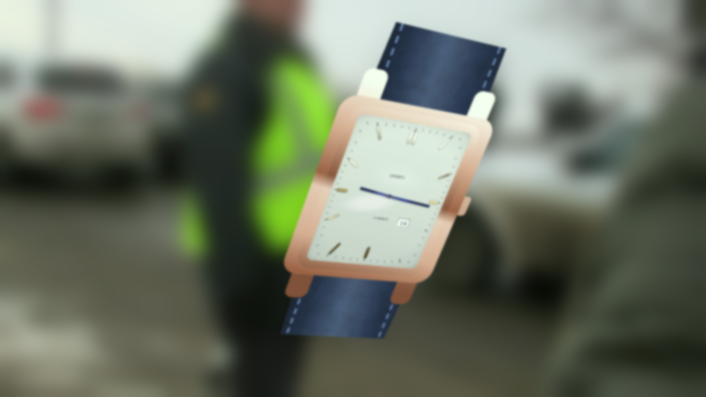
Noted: 9h16
